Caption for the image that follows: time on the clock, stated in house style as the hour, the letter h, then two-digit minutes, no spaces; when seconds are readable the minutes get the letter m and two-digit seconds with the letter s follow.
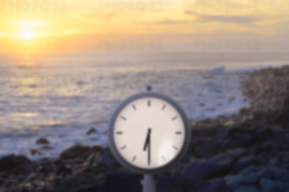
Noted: 6h30
